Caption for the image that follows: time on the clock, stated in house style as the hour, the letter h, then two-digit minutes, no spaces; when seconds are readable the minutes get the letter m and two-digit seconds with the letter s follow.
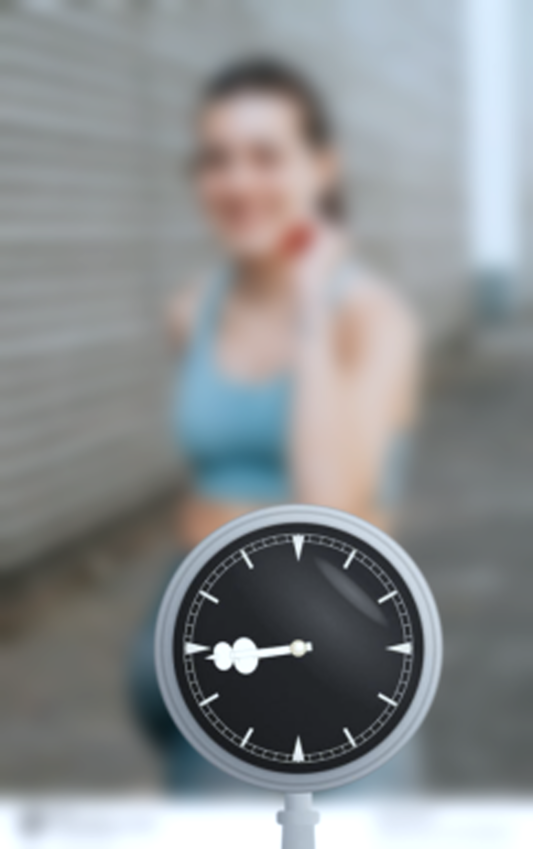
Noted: 8h44
